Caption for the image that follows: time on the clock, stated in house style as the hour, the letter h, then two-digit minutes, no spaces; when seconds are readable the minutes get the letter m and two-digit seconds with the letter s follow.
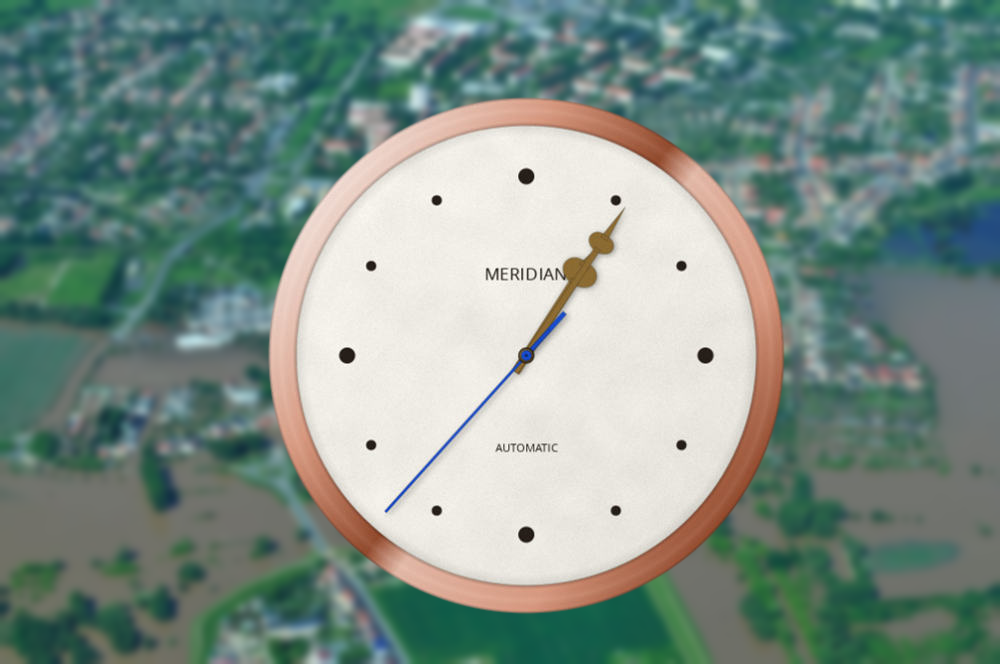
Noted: 1h05m37s
